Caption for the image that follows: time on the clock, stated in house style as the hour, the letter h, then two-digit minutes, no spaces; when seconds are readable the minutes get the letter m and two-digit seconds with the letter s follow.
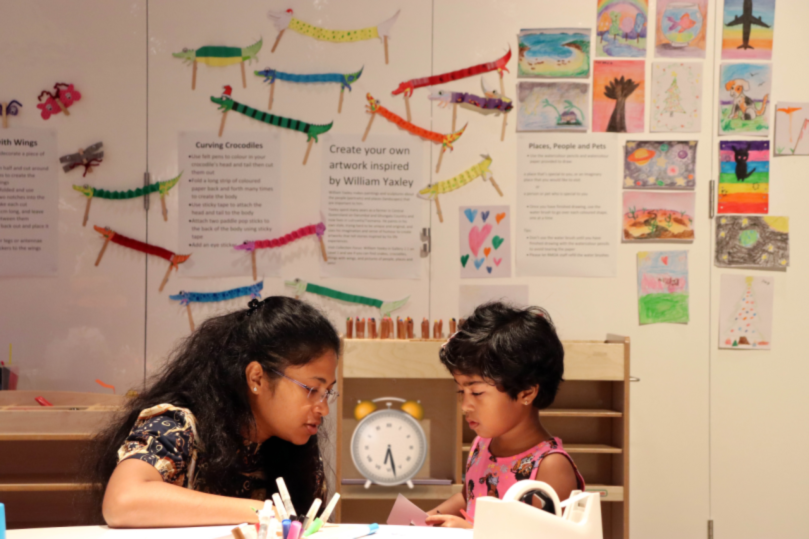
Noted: 6h28
